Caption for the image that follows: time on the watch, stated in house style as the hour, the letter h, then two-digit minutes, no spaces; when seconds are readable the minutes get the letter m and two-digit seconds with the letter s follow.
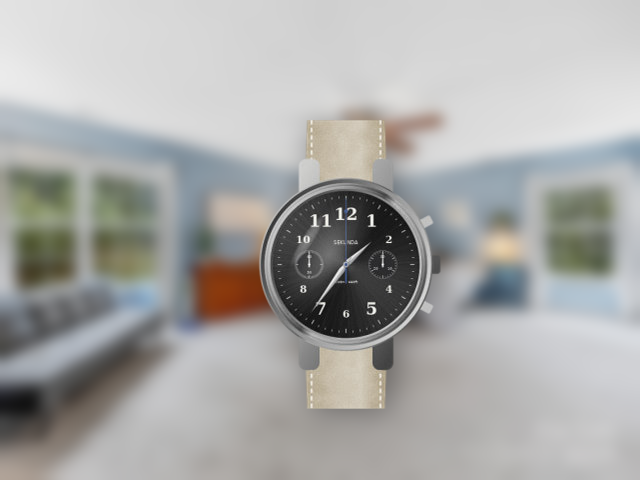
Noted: 1h36
